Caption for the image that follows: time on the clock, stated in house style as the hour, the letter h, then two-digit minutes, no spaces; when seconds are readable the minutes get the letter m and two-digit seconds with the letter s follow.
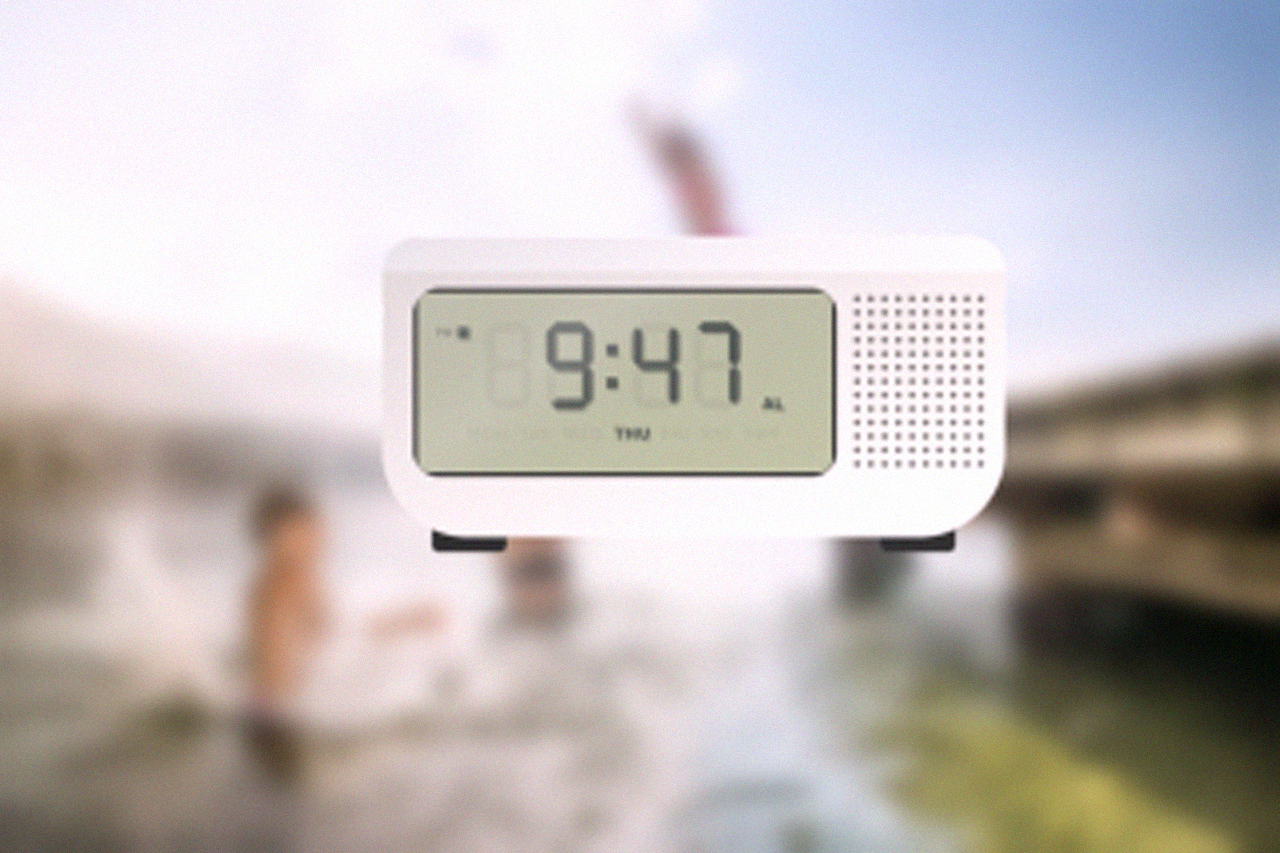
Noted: 9h47
